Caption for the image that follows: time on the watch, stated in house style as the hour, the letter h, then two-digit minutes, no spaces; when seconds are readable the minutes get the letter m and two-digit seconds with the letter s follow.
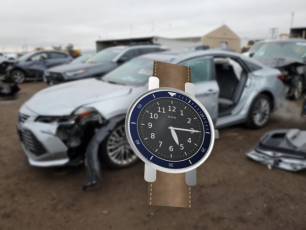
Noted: 5h15
